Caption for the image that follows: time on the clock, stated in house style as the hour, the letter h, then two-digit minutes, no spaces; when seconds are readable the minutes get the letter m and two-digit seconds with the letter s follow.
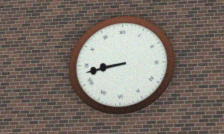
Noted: 8h43
